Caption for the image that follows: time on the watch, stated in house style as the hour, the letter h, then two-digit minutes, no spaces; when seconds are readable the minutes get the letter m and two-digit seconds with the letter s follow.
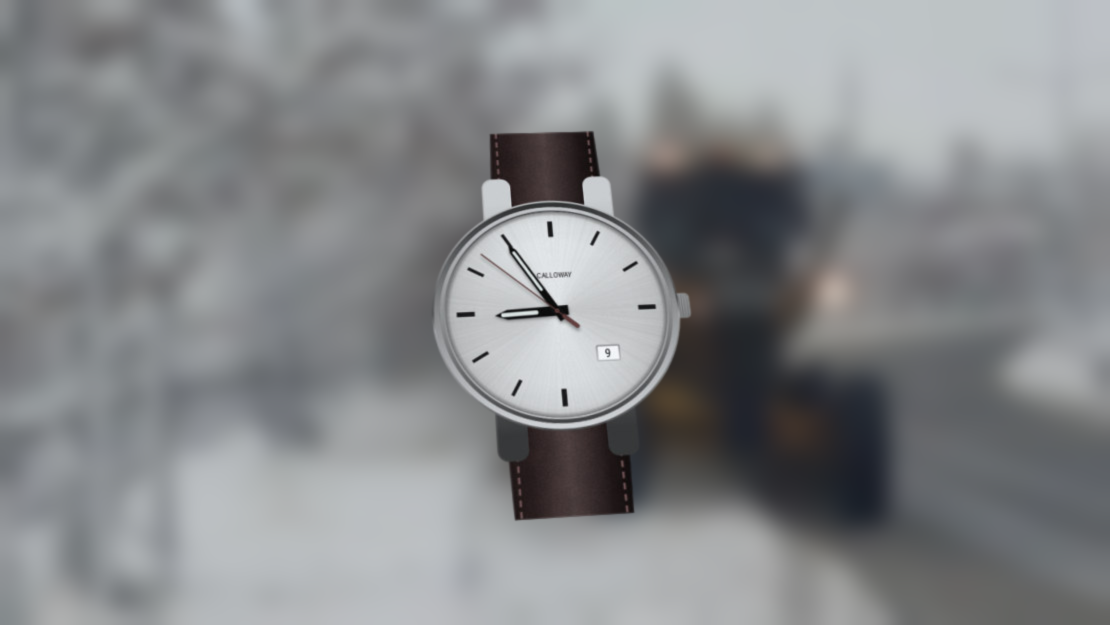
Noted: 8h54m52s
